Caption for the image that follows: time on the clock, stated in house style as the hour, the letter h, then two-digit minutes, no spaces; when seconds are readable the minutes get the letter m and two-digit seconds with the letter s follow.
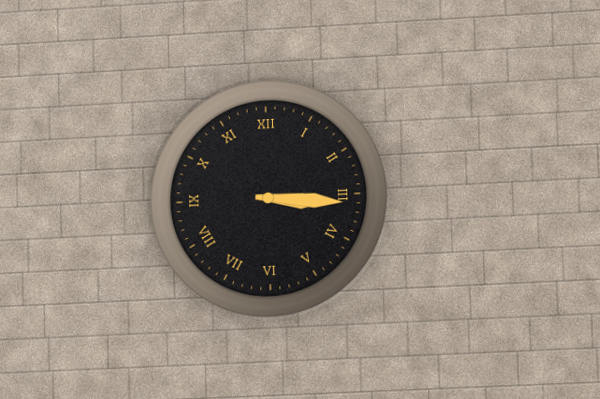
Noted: 3h16
